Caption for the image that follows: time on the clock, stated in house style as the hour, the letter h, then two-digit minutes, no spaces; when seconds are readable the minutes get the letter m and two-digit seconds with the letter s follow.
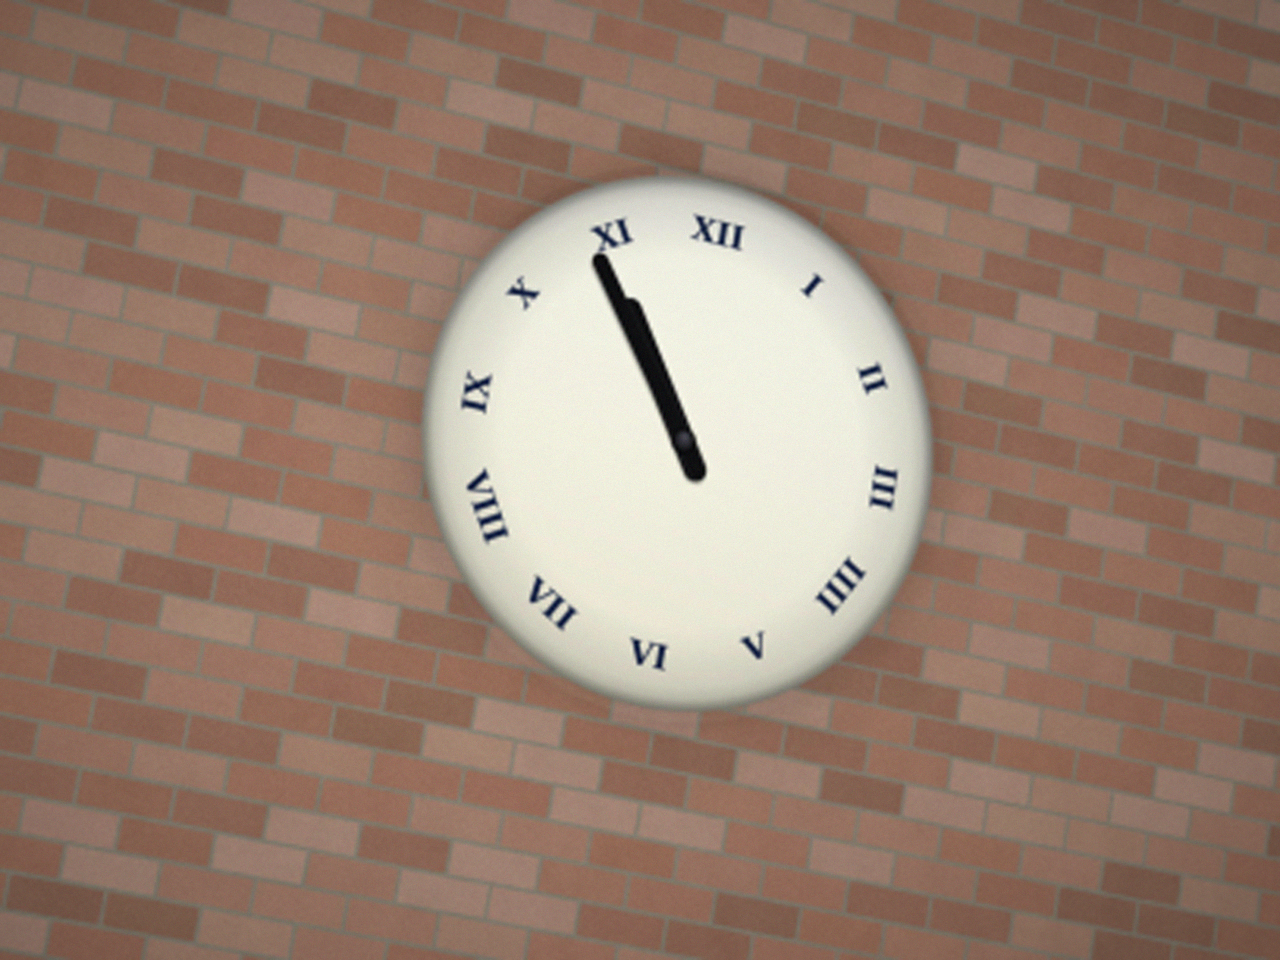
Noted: 10h54
